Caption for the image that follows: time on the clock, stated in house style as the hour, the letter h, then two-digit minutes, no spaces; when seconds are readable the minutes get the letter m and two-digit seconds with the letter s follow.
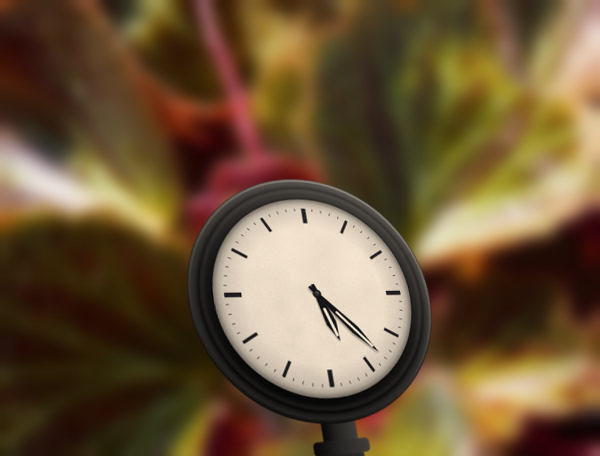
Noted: 5h23
